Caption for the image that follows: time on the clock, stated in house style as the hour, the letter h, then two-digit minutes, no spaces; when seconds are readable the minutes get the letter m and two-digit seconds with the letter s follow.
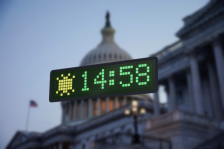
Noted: 14h58
